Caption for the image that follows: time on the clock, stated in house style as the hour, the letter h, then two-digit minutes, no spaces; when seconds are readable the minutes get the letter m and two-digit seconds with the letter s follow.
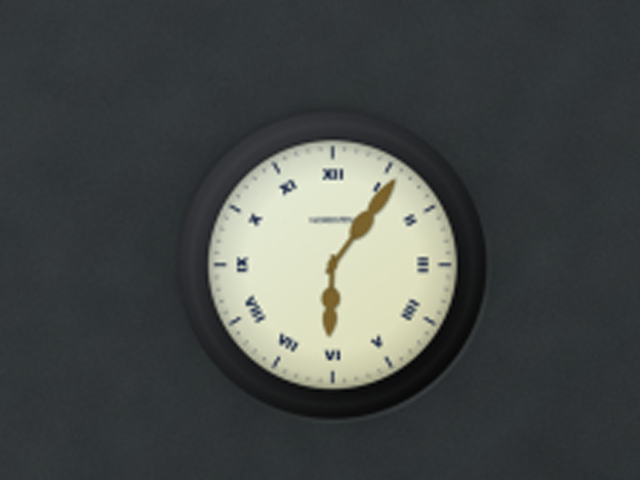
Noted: 6h06
